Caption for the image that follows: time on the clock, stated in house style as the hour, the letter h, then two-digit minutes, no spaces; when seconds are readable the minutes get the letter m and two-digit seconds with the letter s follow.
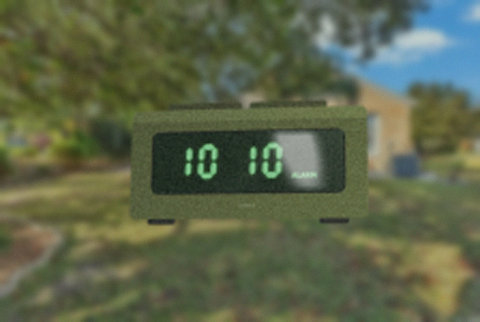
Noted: 10h10
